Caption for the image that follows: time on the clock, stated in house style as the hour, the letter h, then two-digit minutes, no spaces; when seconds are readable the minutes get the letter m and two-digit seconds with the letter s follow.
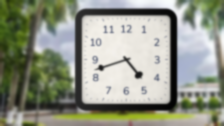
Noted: 4h42
